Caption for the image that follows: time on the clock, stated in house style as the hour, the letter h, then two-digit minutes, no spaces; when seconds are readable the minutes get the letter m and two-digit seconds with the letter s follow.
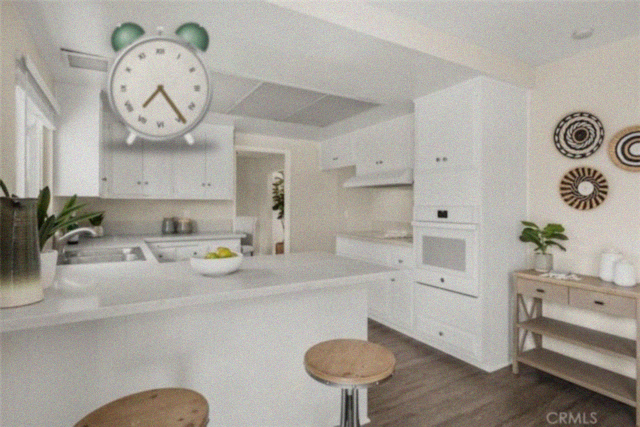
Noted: 7h24
